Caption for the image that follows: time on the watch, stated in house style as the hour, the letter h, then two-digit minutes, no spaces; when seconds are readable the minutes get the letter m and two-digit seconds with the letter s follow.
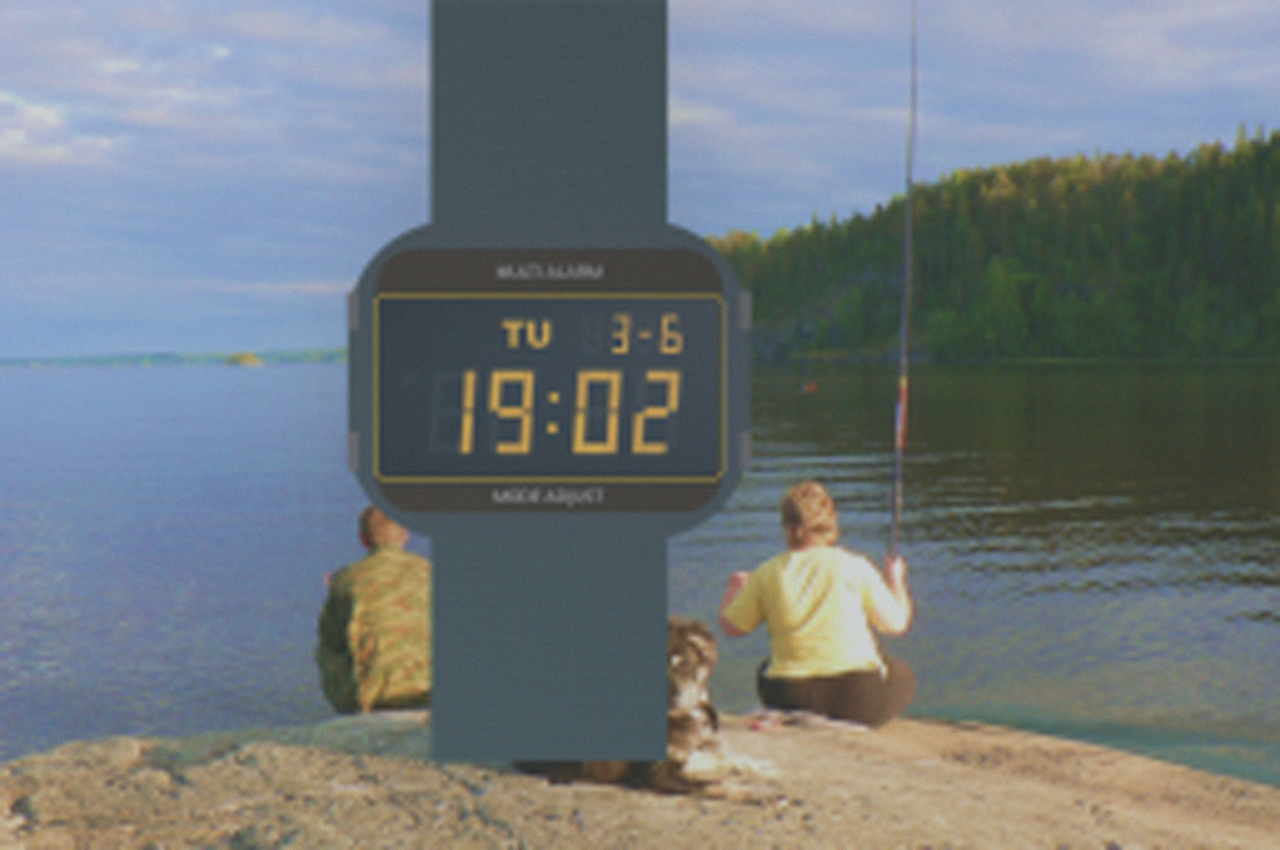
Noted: 19h02
